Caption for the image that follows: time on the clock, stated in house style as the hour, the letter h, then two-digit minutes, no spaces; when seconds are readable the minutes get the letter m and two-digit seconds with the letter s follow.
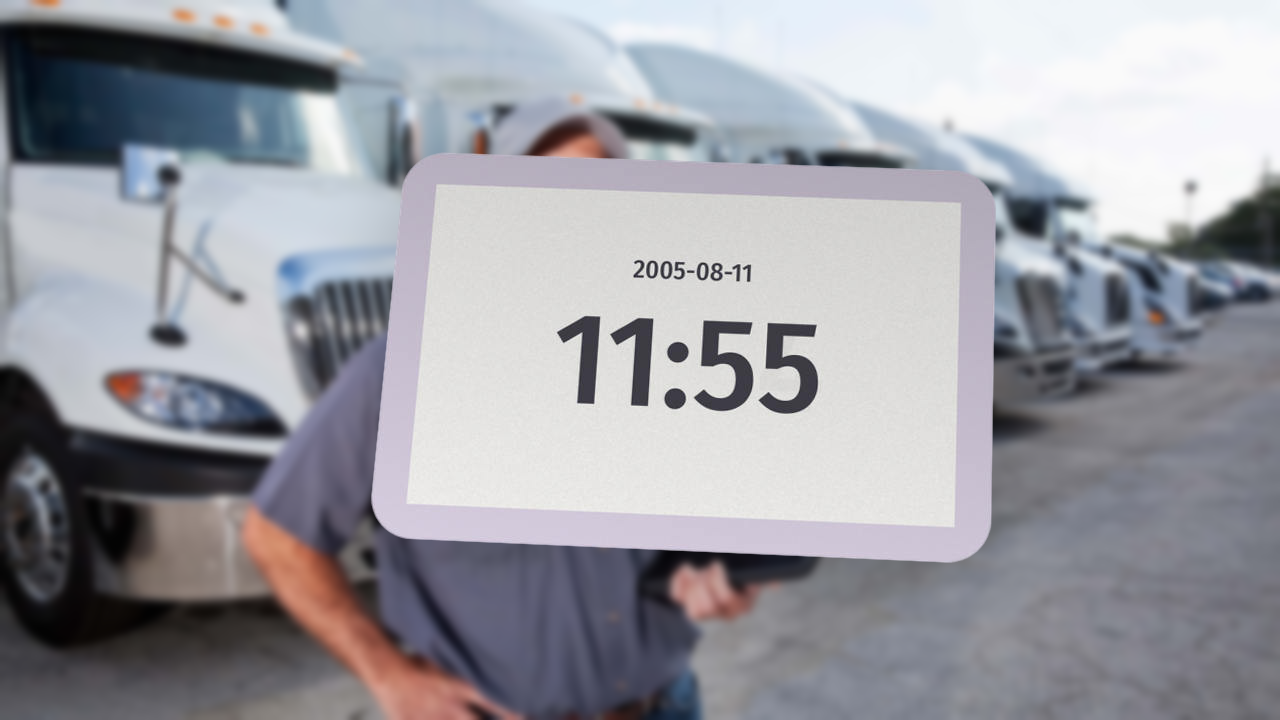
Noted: 11h55
